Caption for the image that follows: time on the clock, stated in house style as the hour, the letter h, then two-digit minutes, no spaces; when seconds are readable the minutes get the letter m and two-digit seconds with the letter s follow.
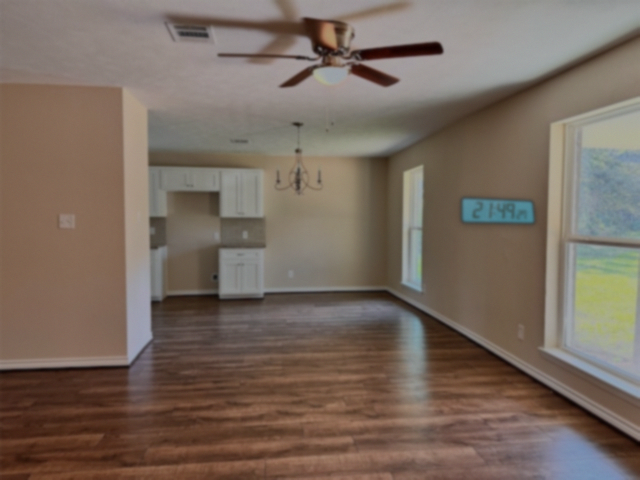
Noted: 21h49
